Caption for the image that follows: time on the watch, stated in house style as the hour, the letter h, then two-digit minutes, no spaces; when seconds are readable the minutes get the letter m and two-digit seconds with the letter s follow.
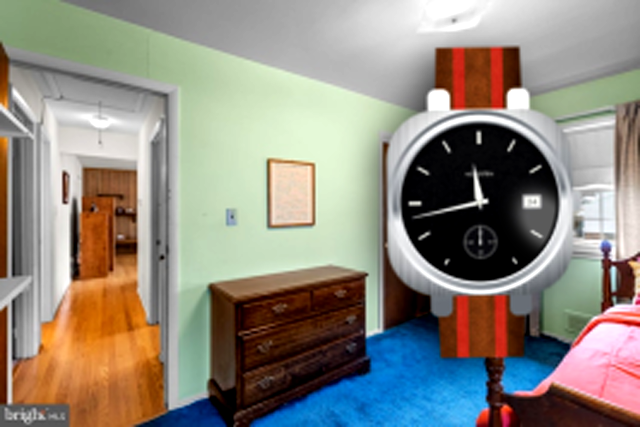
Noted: 11h43
